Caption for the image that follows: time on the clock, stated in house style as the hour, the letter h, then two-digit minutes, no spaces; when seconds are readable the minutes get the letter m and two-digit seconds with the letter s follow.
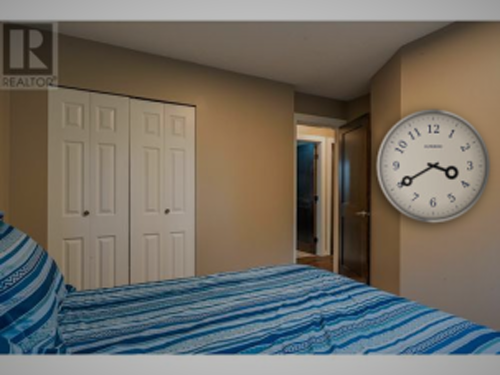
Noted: 3h40
